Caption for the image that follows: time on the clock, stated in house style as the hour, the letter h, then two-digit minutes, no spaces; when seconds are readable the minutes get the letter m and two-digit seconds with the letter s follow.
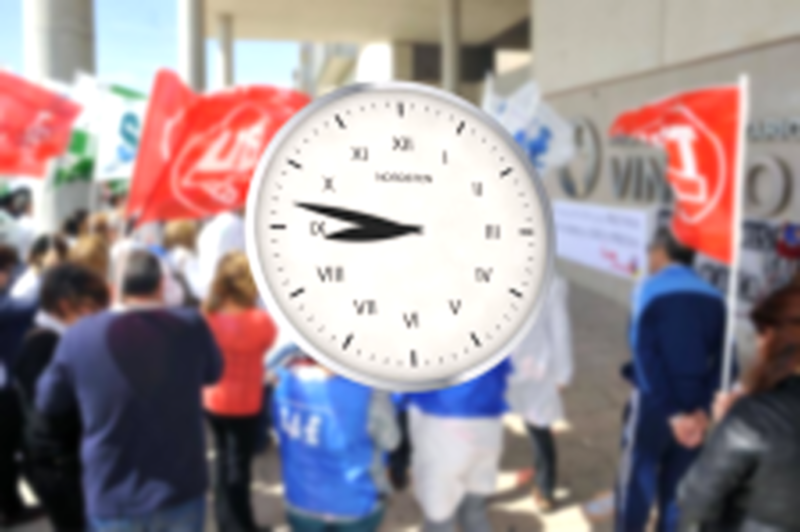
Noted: 8h47
